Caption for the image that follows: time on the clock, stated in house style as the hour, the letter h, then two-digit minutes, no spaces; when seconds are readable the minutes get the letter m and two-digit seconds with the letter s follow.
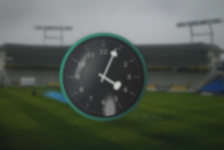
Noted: 4h04
